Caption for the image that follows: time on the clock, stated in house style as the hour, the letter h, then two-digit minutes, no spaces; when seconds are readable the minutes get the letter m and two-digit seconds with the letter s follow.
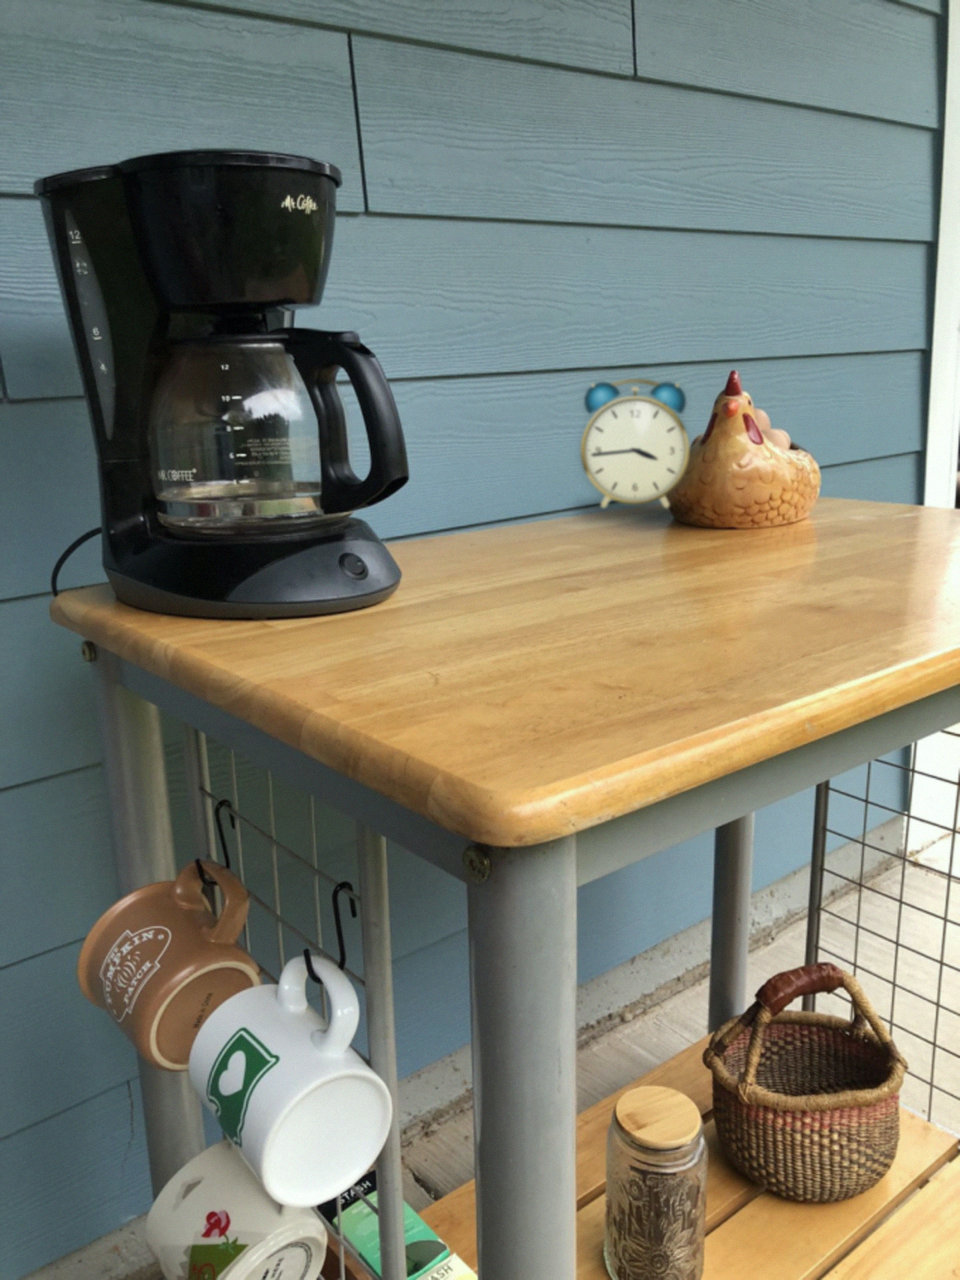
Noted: 3h44
